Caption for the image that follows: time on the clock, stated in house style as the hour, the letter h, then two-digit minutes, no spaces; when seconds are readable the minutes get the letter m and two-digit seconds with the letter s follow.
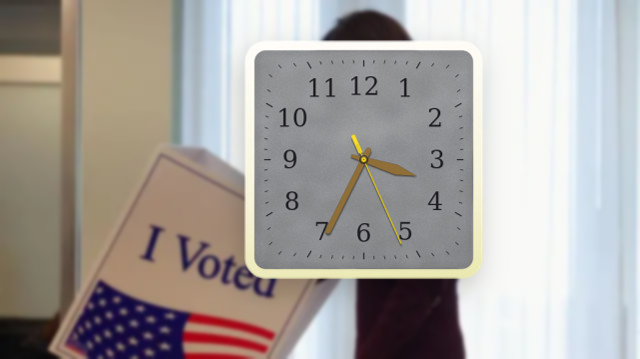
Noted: 3h34m26s
